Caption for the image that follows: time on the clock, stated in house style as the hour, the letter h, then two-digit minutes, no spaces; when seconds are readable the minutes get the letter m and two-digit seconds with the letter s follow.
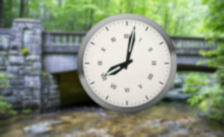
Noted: 8h02
